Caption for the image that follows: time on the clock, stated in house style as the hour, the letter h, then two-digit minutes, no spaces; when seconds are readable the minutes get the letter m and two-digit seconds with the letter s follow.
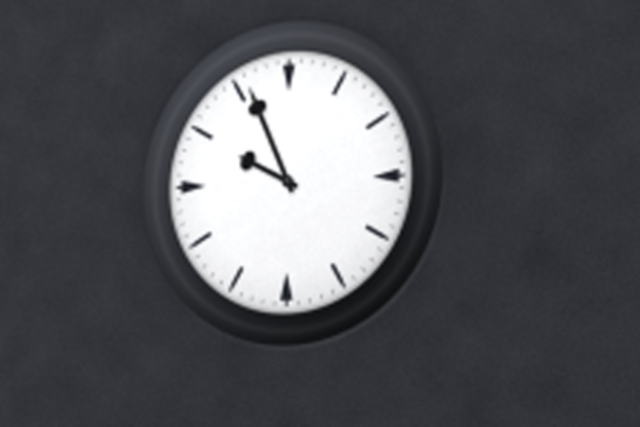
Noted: 9h56
